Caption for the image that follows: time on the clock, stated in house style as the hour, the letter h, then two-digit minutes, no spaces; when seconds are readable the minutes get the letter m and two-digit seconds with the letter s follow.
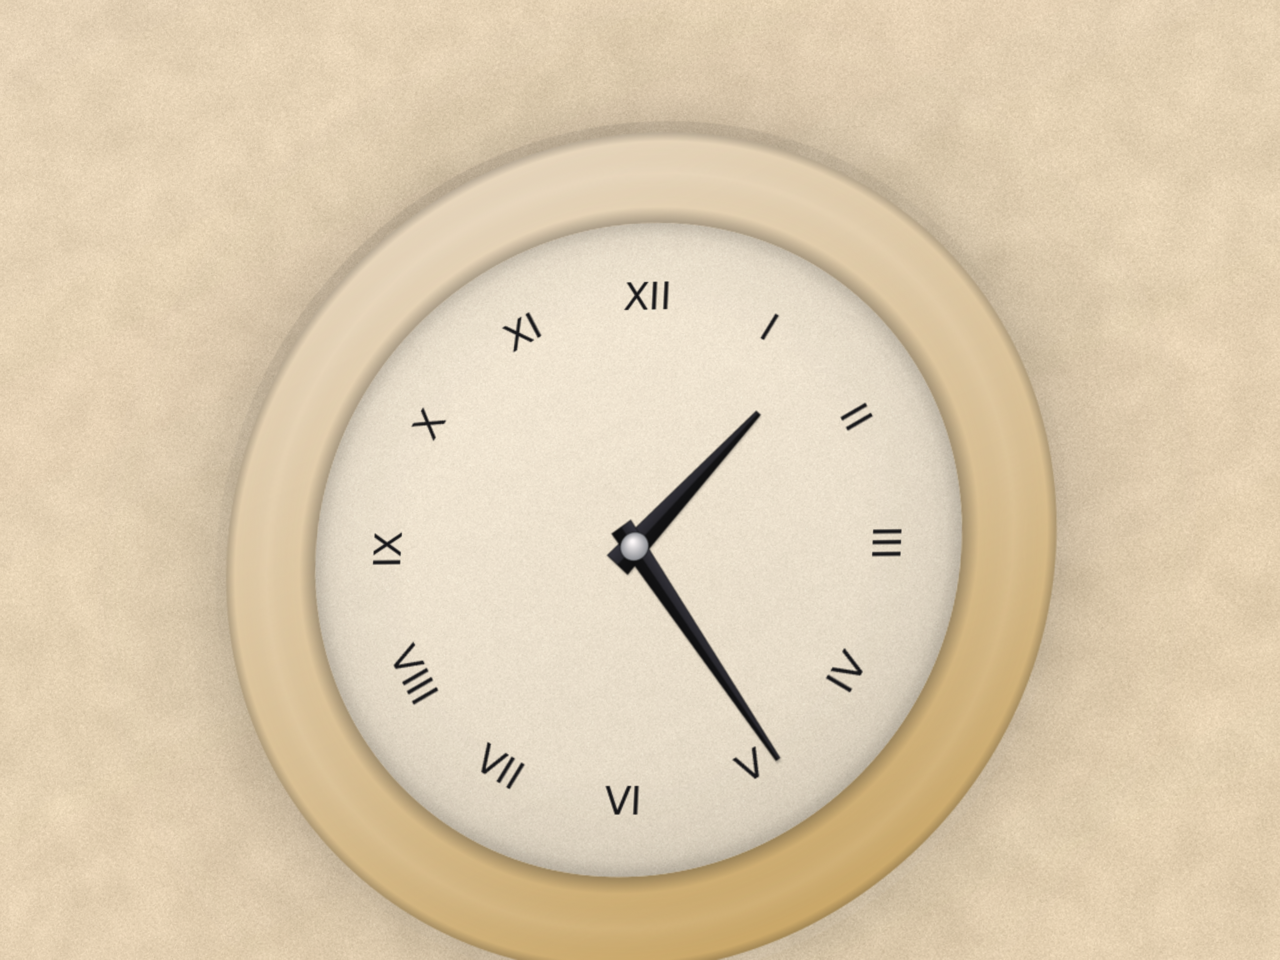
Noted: 1h24
